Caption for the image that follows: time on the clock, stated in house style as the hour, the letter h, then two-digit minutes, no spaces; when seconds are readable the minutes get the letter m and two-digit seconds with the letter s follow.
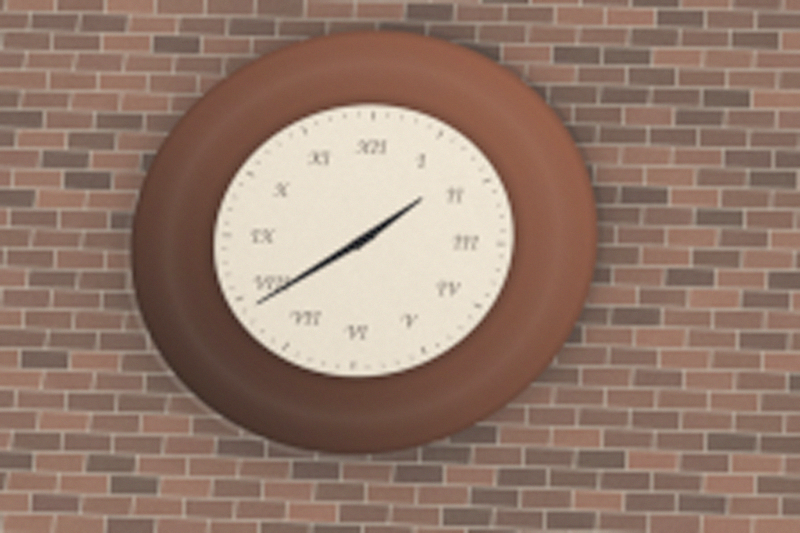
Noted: 1h39
